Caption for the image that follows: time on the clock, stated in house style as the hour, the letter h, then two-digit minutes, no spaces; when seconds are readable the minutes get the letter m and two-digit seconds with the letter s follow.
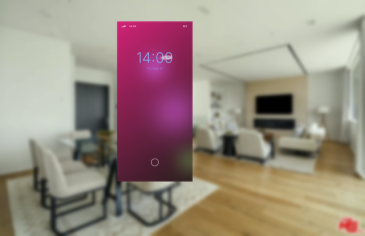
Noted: 14h09
